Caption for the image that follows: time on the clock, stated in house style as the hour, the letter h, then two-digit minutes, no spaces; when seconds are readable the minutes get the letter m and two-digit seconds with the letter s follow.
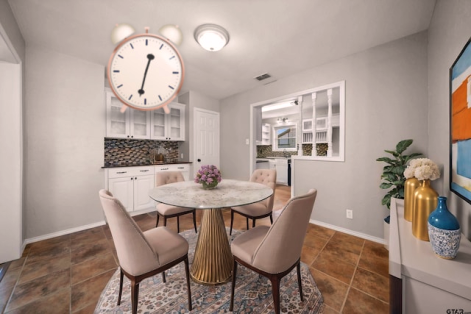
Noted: 12h32
